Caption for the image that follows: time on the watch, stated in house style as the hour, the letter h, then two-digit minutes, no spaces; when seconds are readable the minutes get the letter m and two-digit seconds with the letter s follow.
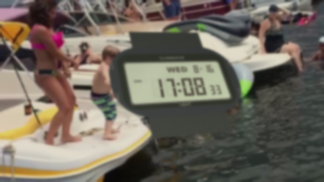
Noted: 17h08
